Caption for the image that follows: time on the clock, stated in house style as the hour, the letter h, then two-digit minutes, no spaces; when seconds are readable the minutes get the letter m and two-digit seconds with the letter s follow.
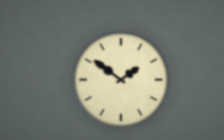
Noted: 1h51
